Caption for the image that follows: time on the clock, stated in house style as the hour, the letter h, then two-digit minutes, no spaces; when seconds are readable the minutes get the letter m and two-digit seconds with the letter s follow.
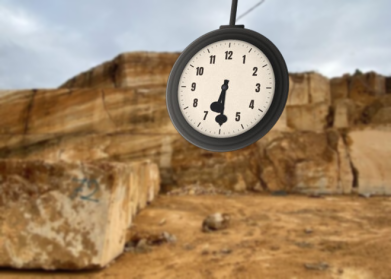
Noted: 6h30
